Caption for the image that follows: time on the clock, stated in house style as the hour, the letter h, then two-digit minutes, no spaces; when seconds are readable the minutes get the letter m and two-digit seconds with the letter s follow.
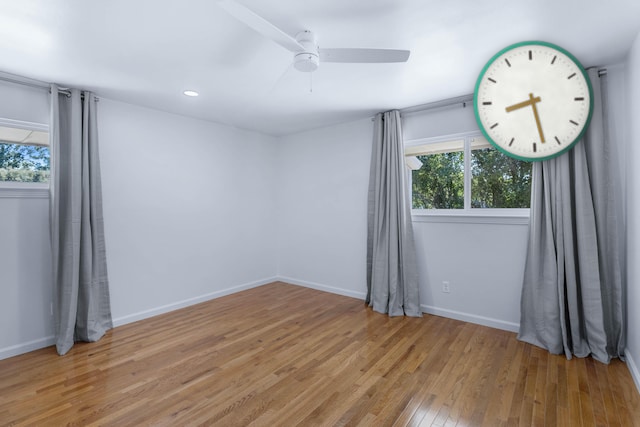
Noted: 8h28
